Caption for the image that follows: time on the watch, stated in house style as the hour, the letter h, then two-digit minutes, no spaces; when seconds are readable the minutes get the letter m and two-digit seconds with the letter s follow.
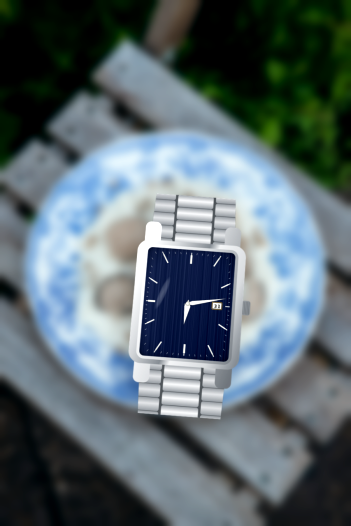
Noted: 6h13
